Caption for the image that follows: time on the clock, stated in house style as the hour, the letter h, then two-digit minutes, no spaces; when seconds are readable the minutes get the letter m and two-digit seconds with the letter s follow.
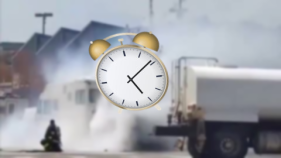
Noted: 5h09
